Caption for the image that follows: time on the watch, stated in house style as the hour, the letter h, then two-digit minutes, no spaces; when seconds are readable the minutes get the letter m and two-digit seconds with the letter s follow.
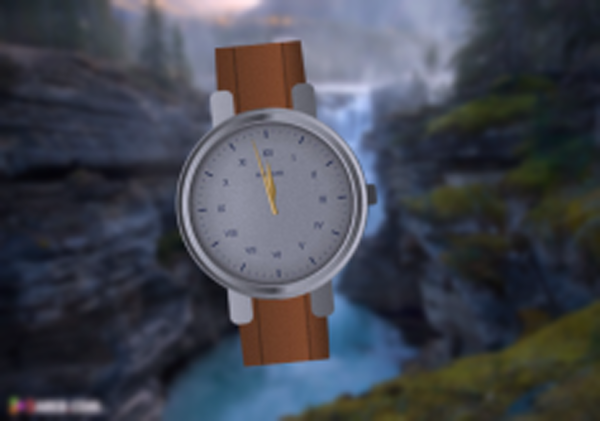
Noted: 11h58
